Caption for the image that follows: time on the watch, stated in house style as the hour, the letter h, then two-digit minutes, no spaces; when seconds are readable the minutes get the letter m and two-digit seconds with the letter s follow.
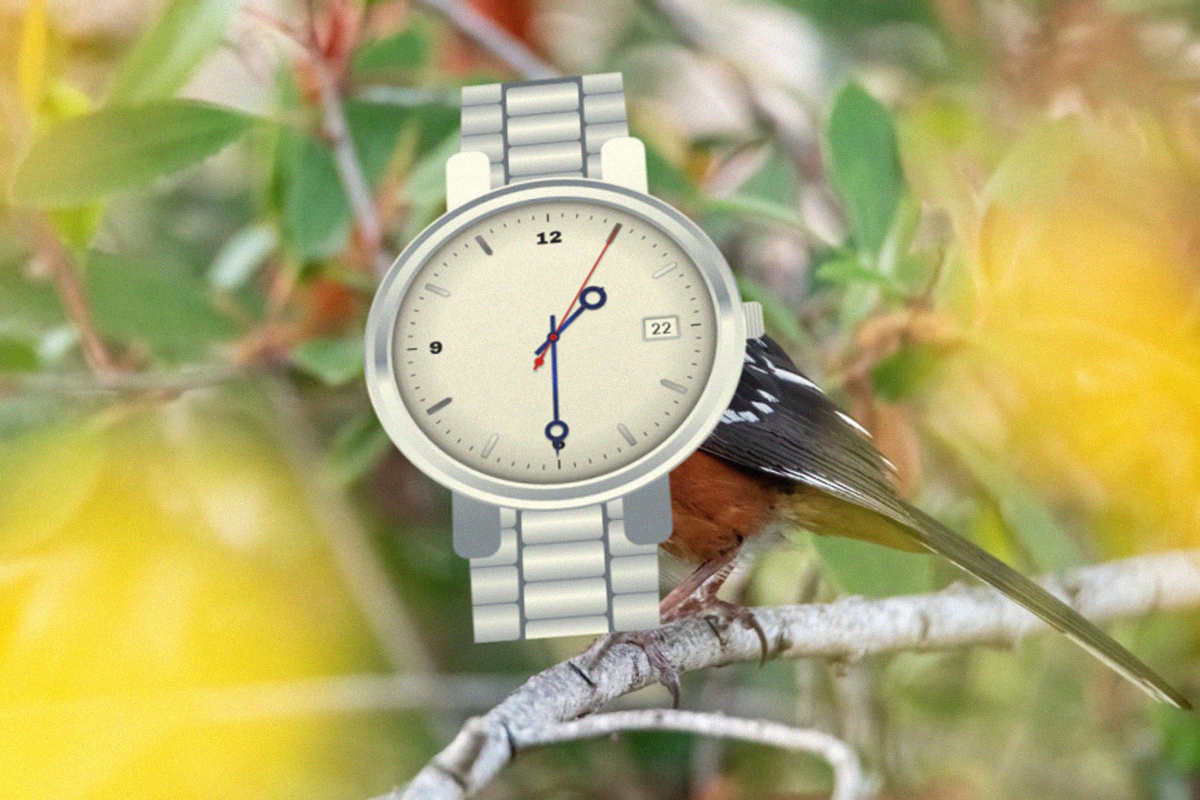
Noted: 1h30m05s
